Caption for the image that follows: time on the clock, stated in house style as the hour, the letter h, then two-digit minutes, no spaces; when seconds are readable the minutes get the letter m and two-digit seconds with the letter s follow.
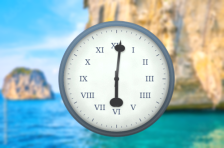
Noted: 6h01
